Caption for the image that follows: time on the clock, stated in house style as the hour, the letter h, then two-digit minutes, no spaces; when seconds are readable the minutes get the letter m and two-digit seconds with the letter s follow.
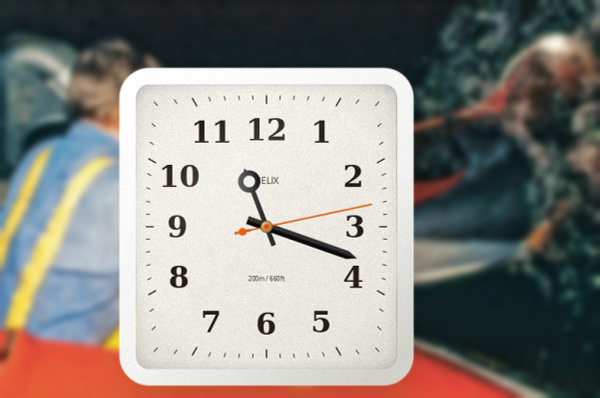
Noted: 11h18m13s
